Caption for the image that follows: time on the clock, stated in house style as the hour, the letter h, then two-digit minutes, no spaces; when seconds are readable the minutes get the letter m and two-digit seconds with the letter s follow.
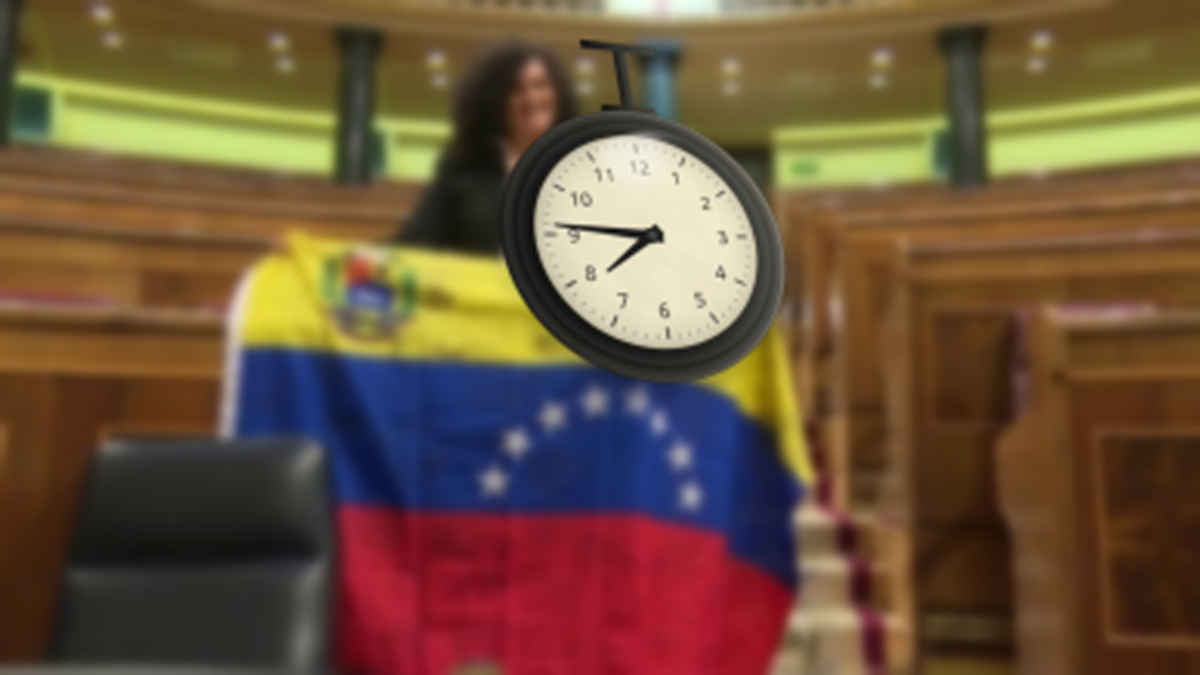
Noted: 7h46
